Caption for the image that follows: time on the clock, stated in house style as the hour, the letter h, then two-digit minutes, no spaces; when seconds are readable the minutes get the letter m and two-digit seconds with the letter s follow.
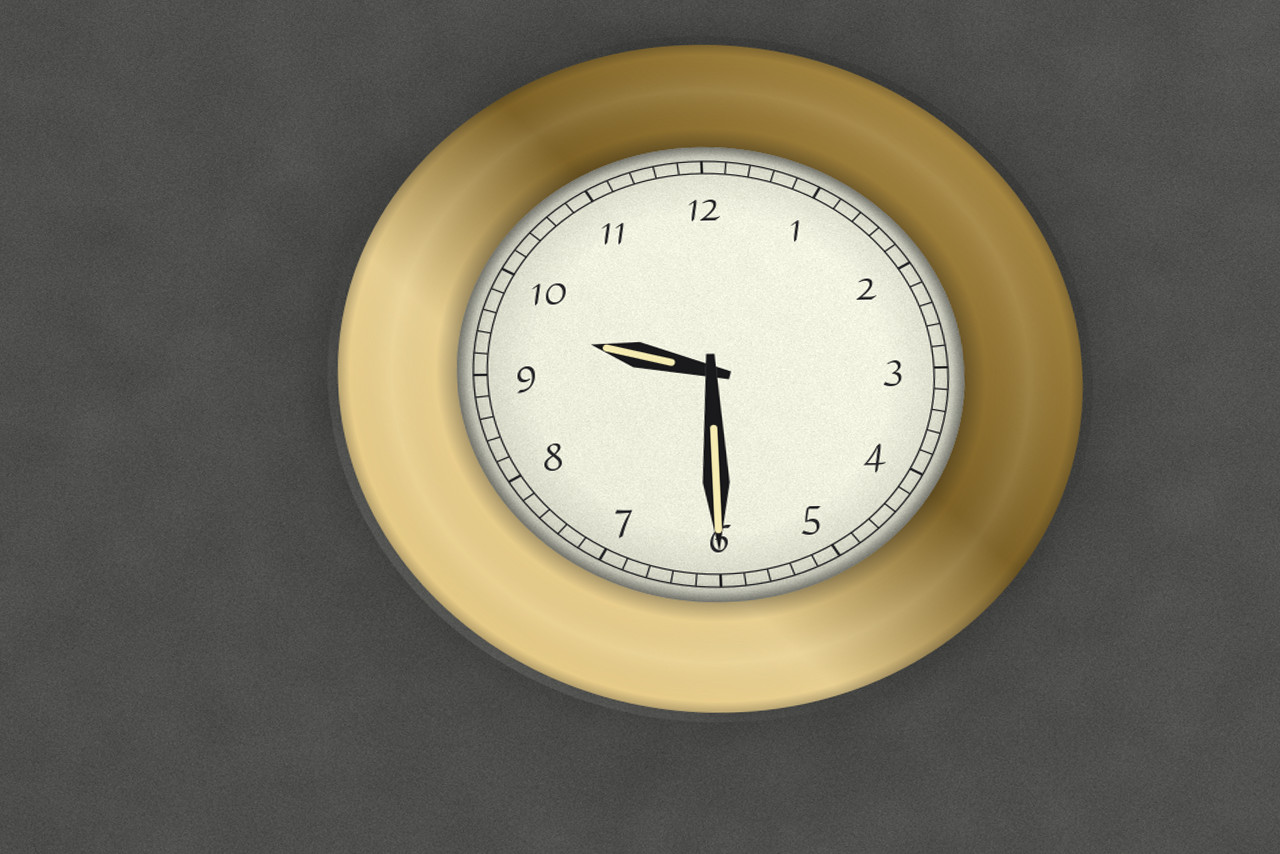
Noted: 9h30
